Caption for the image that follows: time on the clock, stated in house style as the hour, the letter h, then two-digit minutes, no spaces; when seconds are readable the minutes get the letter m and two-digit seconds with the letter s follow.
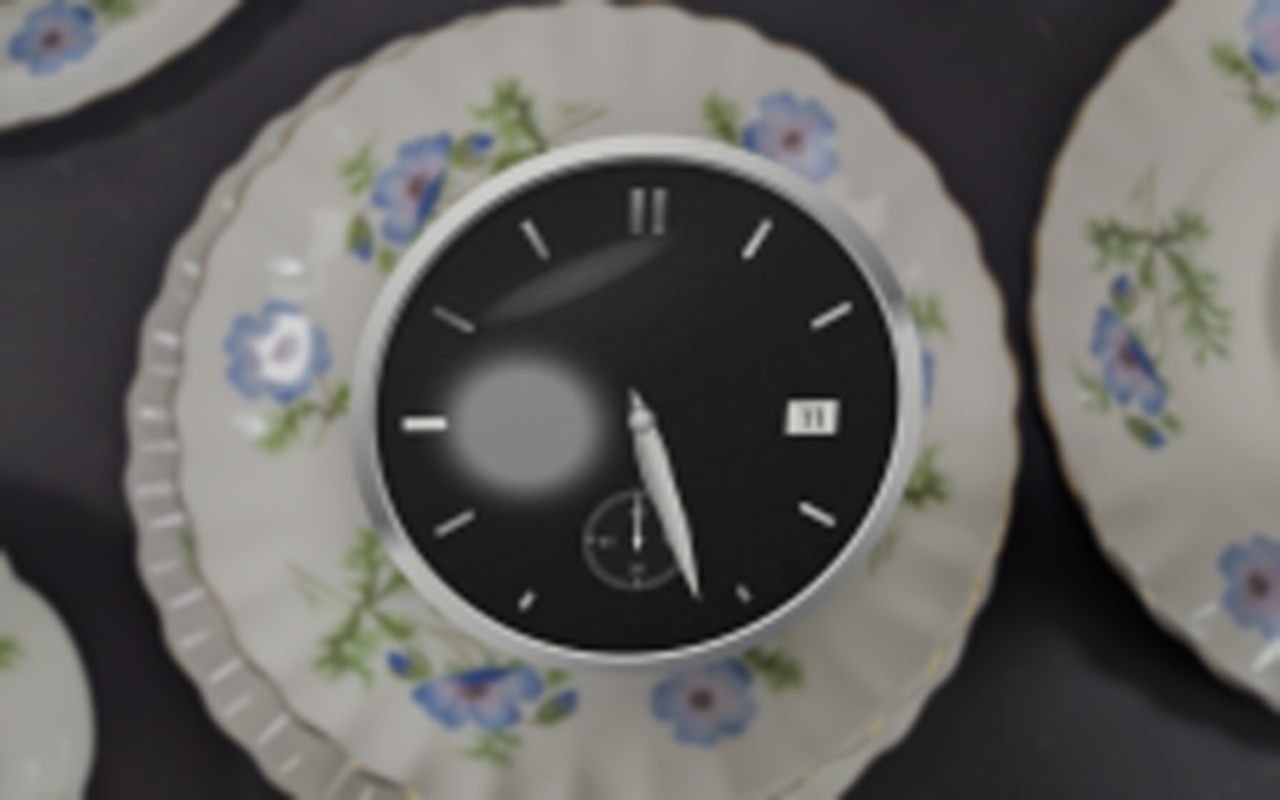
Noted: 5h27
